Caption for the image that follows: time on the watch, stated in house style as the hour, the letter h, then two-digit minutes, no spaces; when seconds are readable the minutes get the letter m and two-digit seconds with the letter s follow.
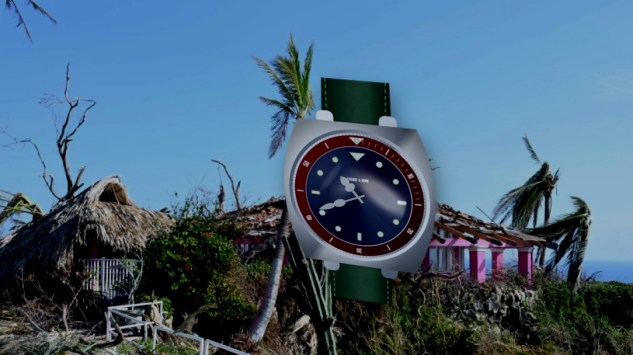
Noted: 10h41
